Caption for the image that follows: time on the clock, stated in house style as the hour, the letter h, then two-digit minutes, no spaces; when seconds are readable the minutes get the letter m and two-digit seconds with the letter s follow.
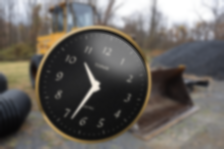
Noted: 10h33
